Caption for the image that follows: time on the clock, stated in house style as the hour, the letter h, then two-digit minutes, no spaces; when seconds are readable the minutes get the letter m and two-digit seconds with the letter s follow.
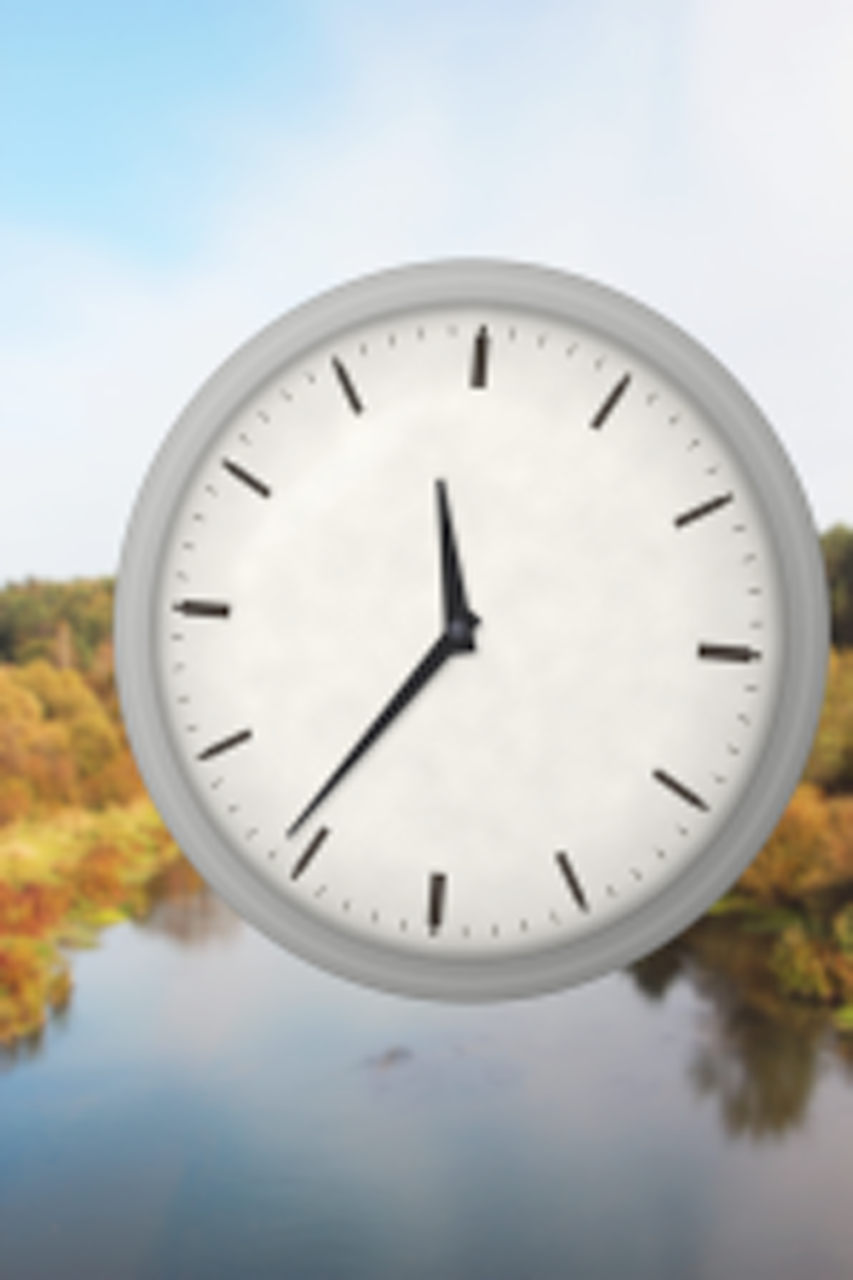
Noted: 11h36
